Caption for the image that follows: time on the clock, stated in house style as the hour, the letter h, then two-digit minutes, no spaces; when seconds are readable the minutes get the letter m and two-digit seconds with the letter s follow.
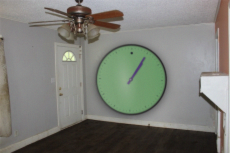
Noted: 1h05
